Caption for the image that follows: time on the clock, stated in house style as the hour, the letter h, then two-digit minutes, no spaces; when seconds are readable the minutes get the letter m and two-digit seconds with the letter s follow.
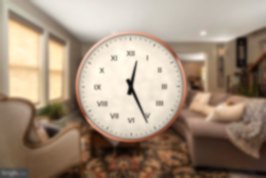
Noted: 12h26
